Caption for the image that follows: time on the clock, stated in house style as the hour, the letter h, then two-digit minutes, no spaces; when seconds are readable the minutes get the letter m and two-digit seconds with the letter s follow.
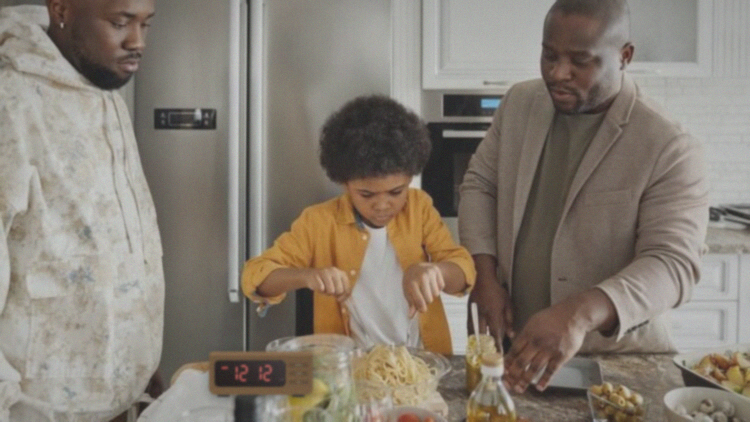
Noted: 12h12
